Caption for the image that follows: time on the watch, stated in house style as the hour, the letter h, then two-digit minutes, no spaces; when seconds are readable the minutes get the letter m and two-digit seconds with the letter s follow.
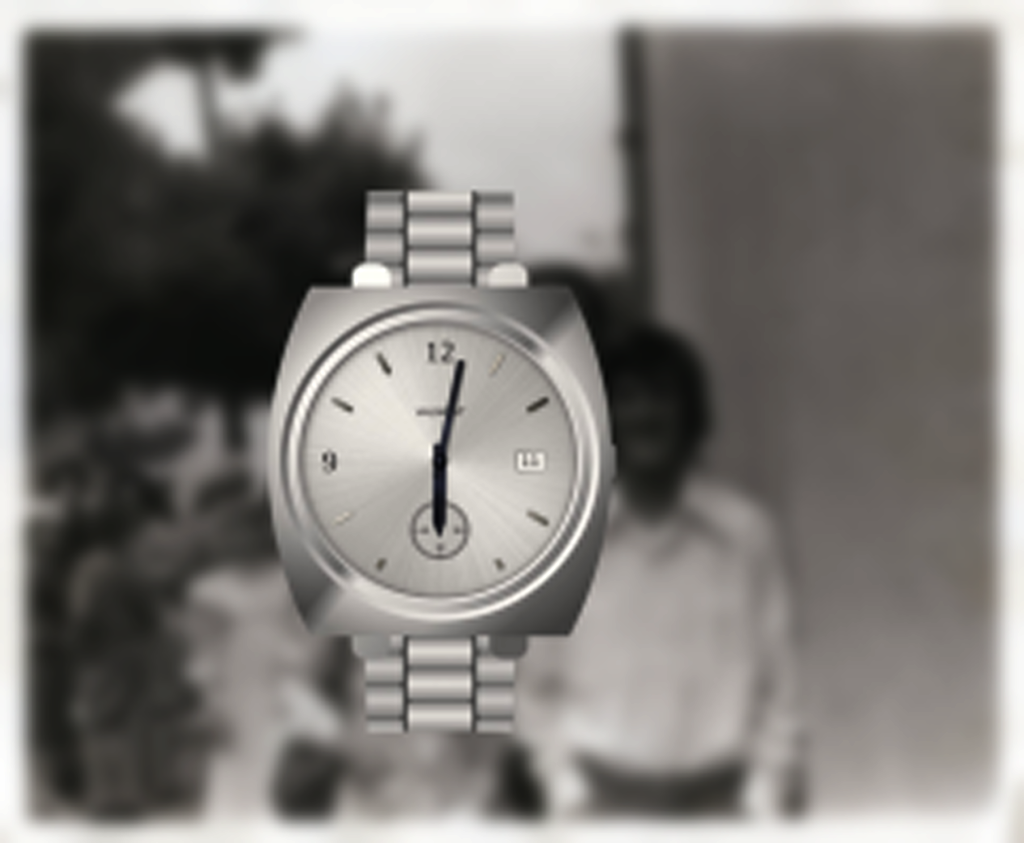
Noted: 6h02
